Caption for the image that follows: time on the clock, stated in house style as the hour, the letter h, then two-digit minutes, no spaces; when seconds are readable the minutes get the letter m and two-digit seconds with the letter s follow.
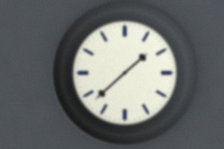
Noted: 1h38
